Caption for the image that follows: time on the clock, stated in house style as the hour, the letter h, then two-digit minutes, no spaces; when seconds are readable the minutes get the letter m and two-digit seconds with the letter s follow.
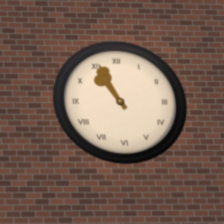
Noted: 10h56
